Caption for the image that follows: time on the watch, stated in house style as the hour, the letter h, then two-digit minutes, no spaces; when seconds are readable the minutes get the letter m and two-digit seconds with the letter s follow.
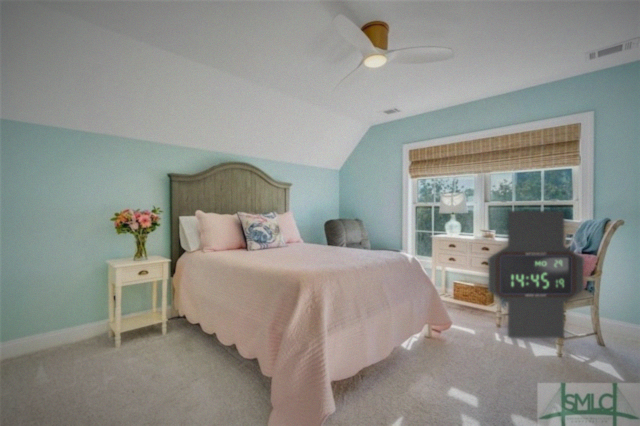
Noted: 14h45m19s
